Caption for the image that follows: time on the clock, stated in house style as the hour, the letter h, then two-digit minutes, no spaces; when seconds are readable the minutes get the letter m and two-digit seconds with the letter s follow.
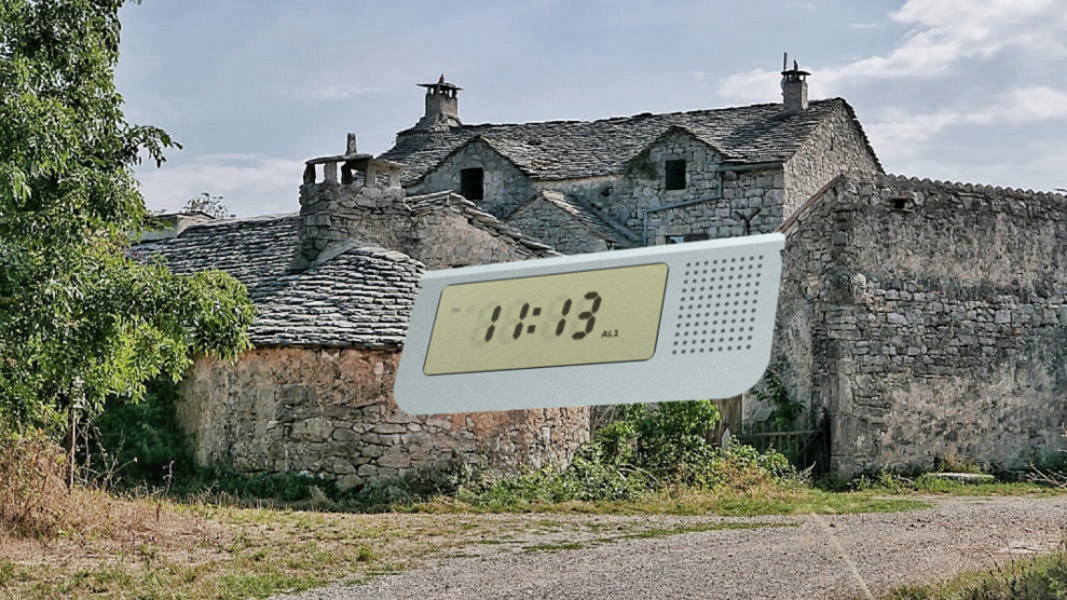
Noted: 11h13
